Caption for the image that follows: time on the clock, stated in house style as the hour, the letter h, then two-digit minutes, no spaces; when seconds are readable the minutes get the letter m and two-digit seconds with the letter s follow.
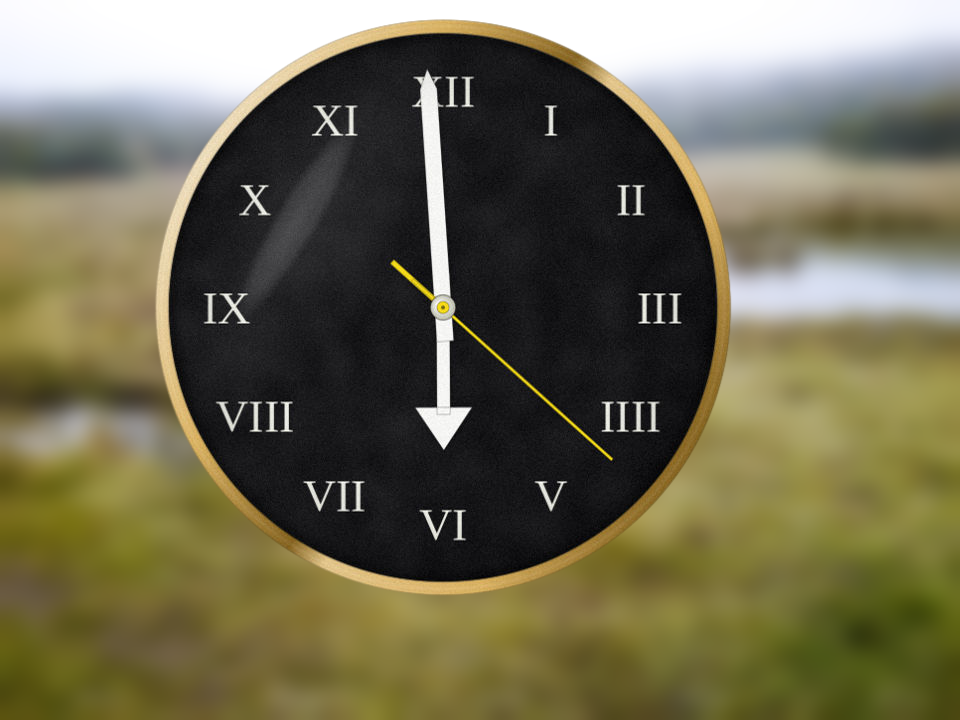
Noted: 5h59m22s
